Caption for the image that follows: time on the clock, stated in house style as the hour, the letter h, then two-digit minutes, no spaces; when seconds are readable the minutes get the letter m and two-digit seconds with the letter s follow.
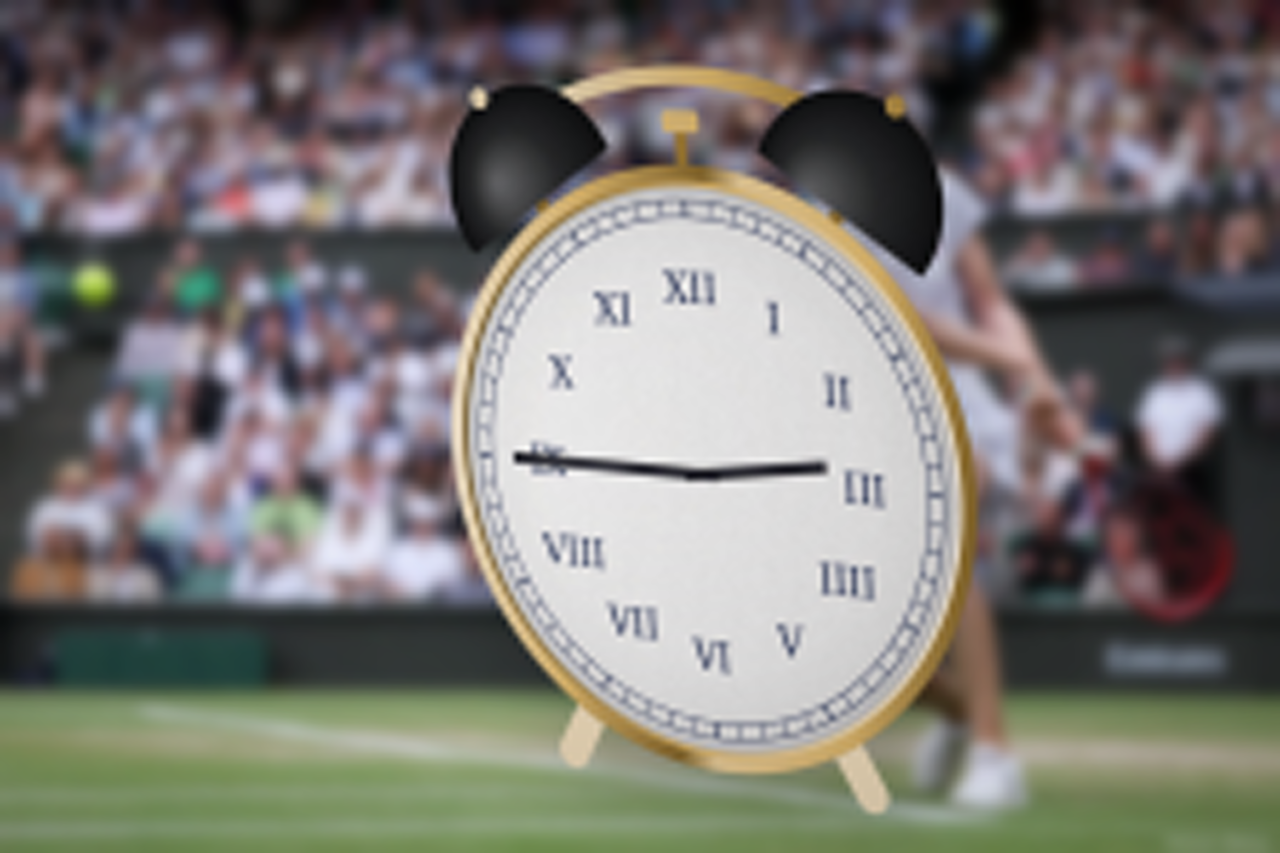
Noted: 2h45
